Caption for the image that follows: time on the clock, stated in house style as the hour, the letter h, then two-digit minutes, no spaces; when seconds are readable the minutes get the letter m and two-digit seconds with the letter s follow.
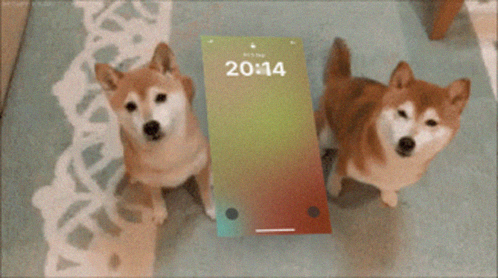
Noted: 20h14
